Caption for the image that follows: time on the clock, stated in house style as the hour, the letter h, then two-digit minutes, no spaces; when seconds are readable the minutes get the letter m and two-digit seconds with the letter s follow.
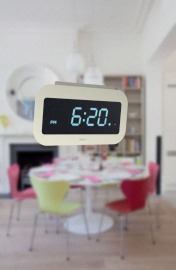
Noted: 6h20
